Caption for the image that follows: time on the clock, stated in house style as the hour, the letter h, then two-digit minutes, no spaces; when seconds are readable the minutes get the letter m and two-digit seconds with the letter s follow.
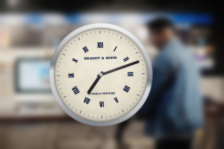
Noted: 7h12
